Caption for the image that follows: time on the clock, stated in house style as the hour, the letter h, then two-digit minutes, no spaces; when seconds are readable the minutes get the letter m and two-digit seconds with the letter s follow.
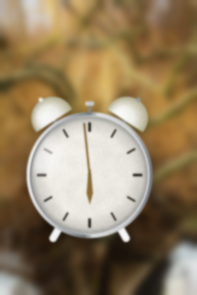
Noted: 5h59
